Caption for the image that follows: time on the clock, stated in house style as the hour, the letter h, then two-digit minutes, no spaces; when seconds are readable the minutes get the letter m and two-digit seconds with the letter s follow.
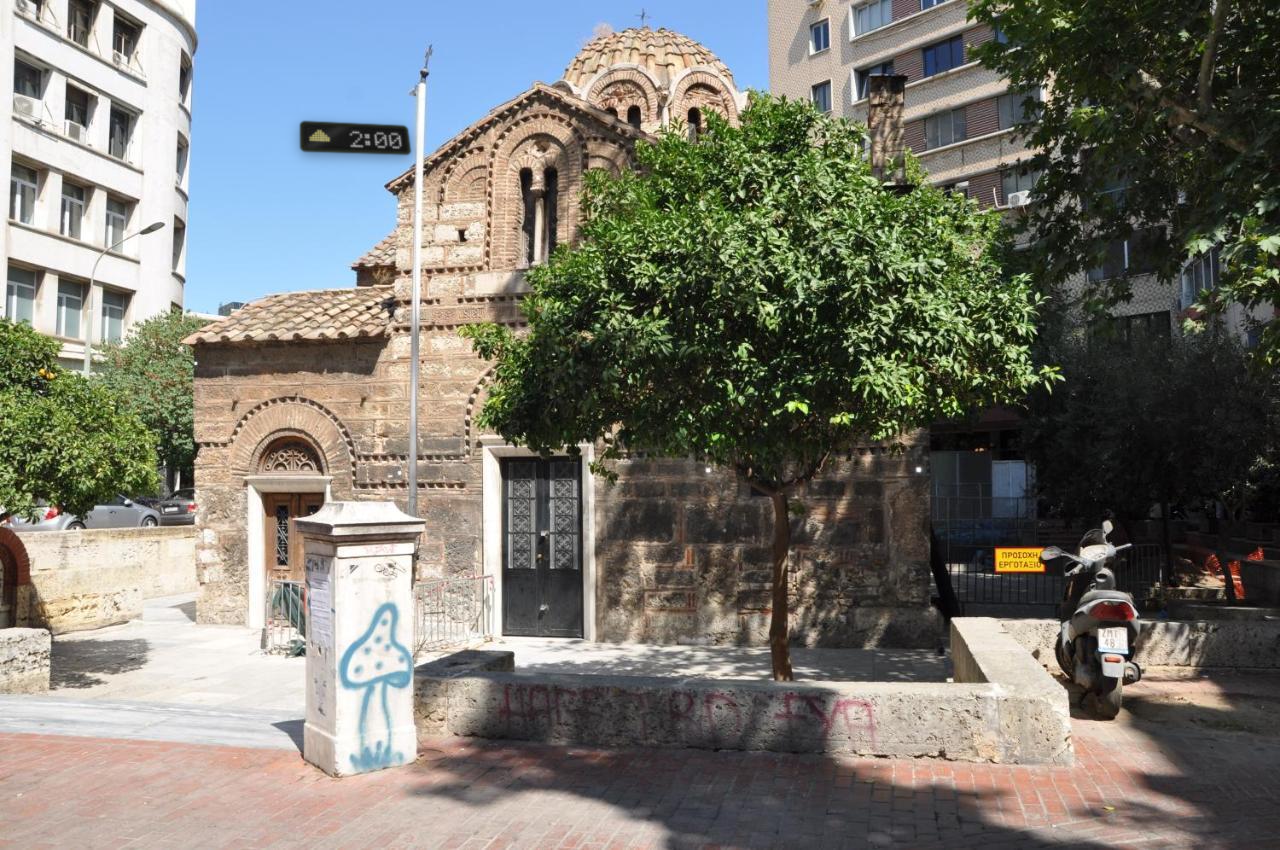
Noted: 2h00
